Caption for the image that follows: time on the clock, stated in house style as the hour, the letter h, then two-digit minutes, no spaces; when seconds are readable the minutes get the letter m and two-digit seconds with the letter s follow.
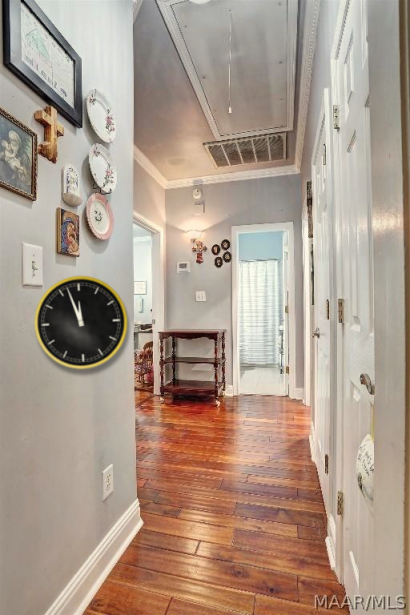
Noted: 11h57
